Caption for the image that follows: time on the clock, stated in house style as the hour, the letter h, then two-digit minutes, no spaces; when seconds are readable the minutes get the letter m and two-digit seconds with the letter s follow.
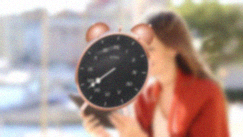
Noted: 7h38
